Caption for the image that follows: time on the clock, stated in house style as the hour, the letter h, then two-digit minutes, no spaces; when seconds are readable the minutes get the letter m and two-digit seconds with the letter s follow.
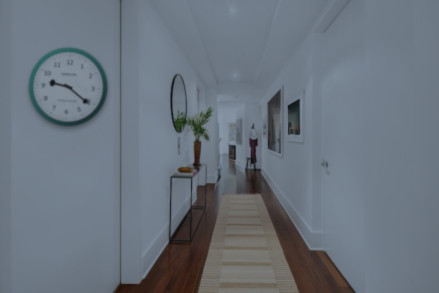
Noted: 9h21
